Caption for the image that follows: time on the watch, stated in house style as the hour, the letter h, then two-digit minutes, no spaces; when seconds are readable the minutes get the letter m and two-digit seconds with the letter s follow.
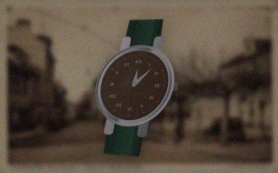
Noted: 12h07
